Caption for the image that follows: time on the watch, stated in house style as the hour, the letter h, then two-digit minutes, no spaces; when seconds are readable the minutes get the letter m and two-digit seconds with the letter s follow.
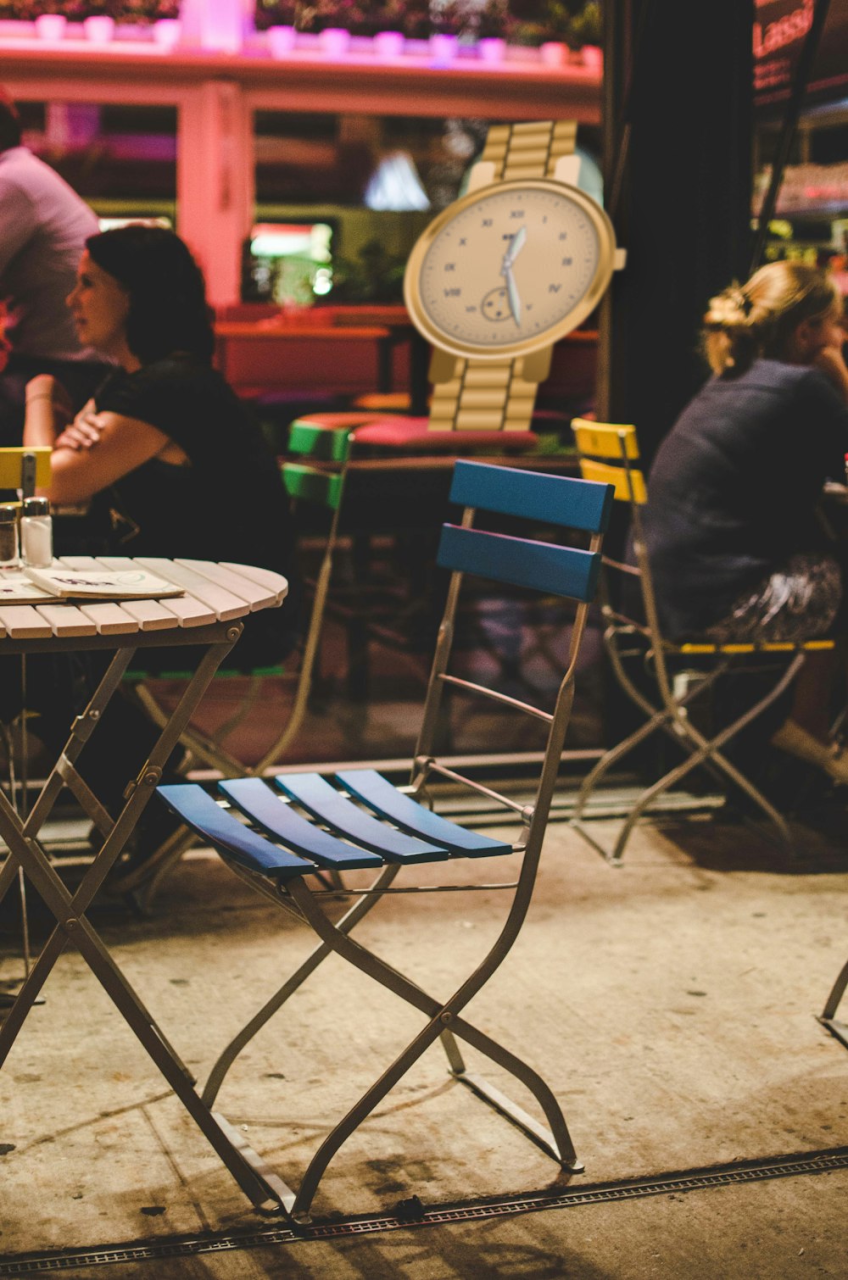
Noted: 12h27
